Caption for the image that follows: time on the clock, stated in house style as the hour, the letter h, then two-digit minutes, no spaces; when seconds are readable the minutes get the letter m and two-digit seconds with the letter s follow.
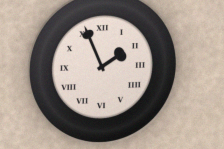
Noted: 1h56
